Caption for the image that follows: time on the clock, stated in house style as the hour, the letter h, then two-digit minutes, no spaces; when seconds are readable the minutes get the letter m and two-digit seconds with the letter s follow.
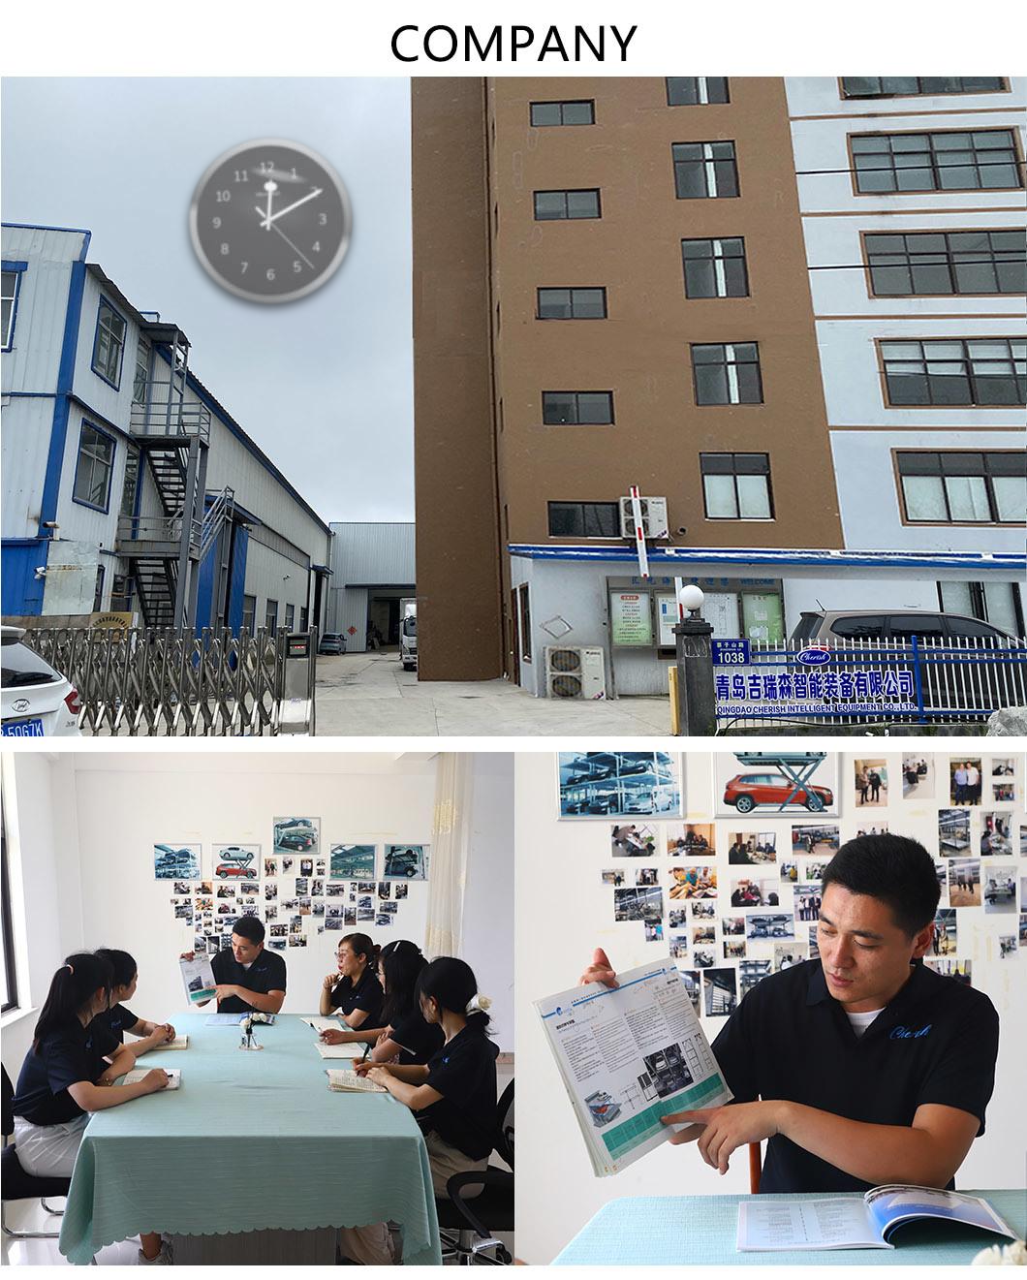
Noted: 12h10m23s
